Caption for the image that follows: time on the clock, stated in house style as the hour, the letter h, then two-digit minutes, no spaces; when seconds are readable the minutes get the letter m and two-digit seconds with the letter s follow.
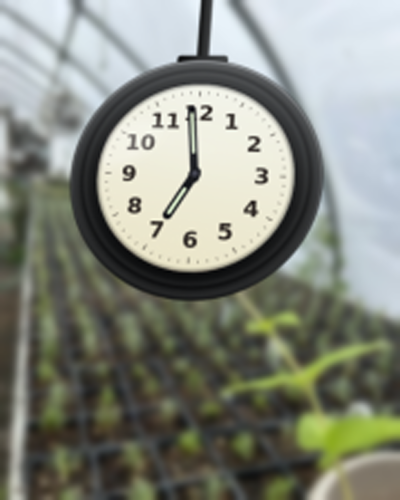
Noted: 6h59
